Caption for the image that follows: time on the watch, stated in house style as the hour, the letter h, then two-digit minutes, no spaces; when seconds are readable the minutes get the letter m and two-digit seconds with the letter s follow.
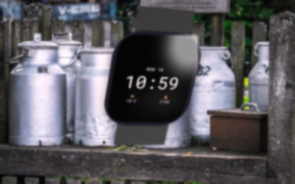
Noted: 10h59
